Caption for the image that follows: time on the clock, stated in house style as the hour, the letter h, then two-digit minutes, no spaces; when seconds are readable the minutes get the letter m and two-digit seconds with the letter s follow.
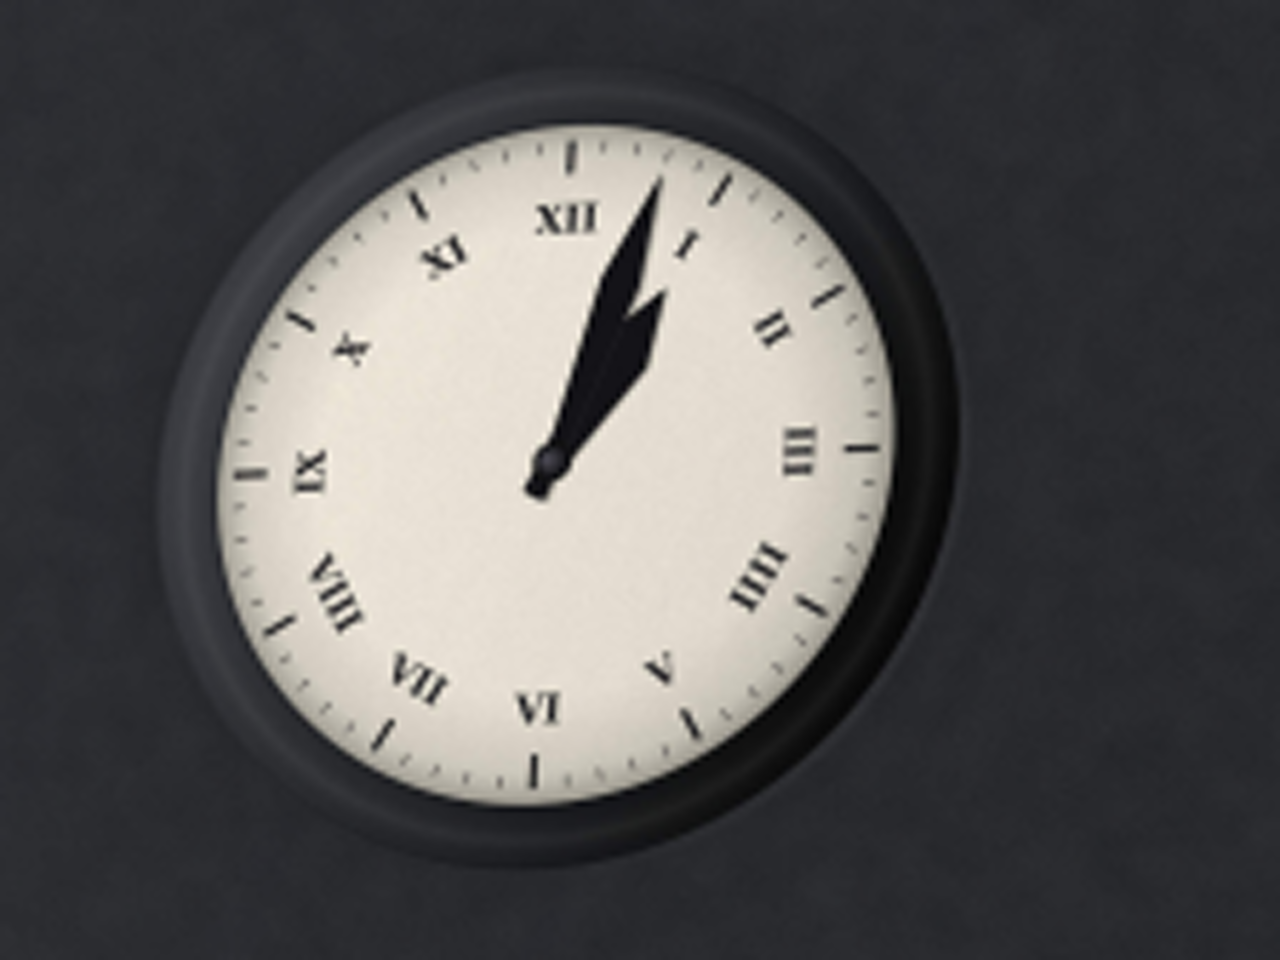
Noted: 1h03
